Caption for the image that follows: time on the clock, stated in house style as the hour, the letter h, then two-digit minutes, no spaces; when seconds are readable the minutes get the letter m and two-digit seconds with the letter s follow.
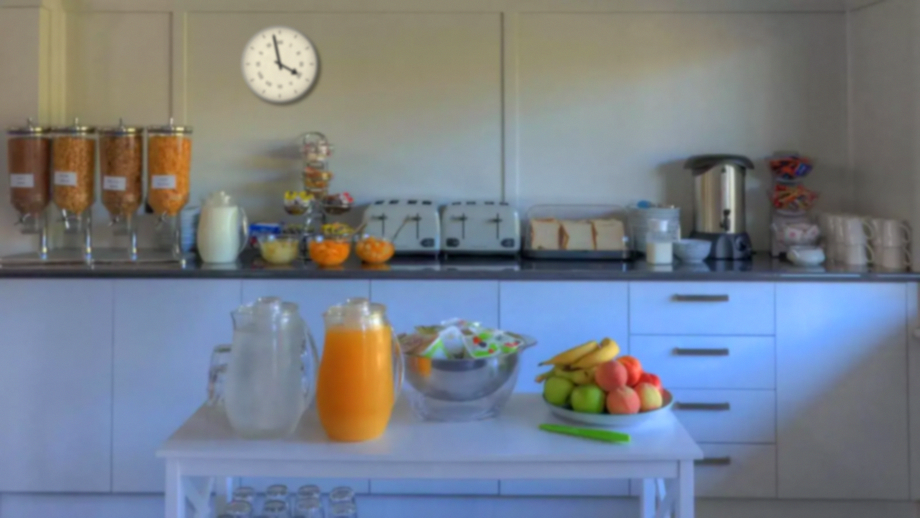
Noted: 3h58
